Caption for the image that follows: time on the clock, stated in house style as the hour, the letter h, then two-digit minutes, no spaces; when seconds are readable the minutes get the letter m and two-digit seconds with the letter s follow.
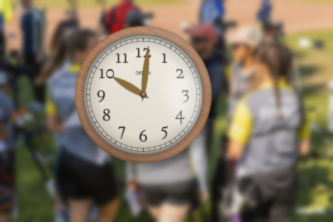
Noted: 10h01
